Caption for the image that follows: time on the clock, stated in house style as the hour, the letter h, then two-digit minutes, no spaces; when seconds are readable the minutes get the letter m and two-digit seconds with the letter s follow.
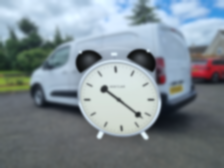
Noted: 10h22
